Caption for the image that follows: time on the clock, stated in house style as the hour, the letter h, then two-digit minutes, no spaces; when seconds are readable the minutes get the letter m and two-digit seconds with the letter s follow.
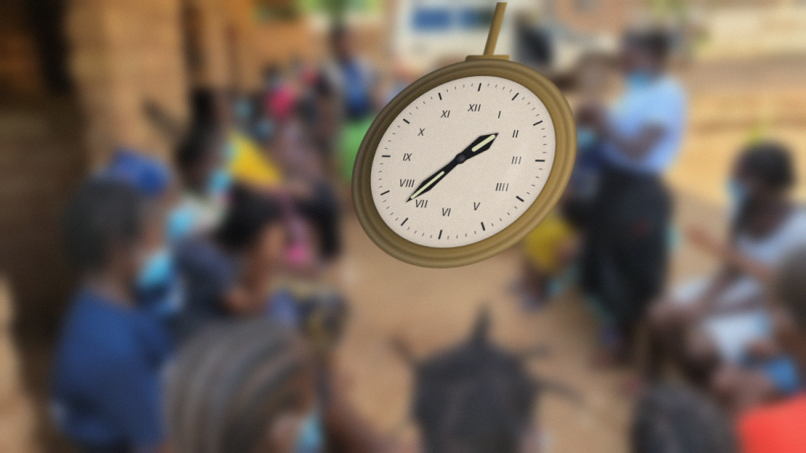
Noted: 1h37
